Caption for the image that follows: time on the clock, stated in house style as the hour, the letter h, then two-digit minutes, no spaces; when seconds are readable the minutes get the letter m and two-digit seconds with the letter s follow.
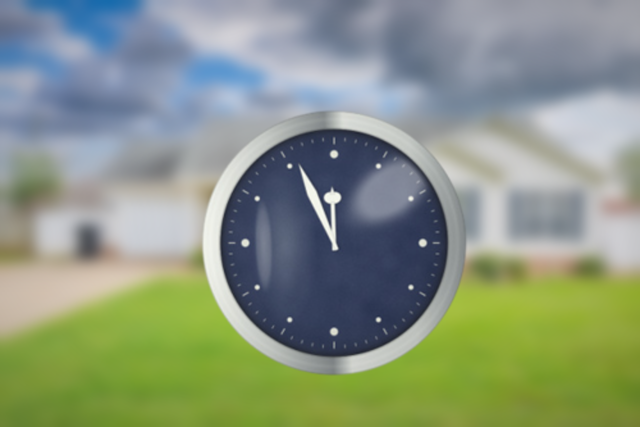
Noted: 11h56
